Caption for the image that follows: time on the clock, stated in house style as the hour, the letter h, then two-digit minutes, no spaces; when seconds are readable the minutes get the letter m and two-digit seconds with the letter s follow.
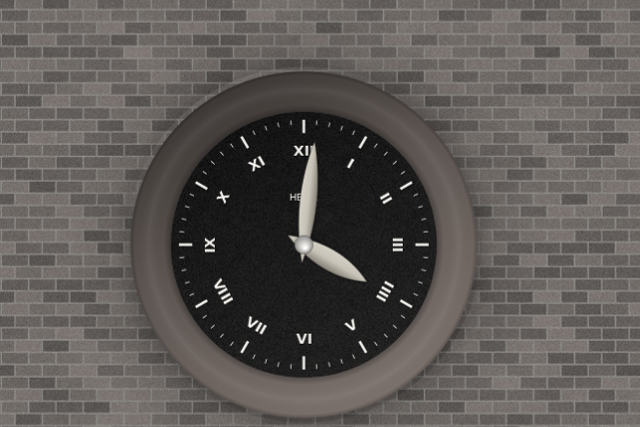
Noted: 4h01
